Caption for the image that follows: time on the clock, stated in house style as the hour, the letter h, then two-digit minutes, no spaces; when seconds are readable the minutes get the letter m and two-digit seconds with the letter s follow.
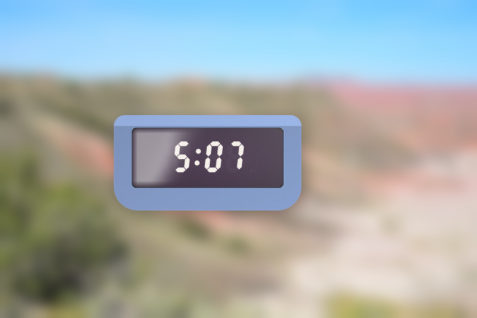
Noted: 5h07
